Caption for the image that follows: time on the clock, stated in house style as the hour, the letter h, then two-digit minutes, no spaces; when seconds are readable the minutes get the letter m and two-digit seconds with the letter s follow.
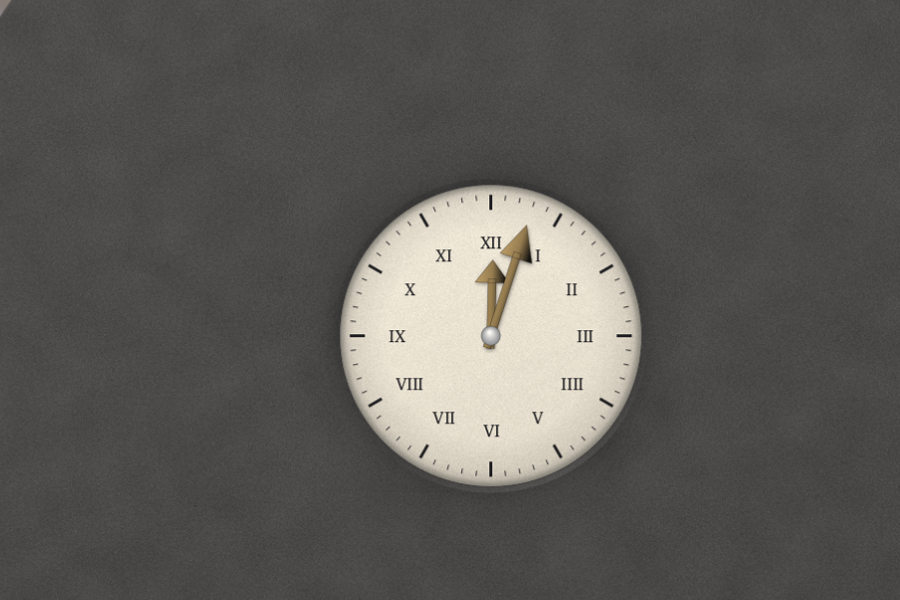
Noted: 12h03
